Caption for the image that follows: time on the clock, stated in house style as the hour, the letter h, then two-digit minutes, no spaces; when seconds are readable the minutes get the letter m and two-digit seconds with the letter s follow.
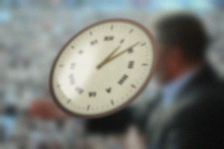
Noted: 1h09
